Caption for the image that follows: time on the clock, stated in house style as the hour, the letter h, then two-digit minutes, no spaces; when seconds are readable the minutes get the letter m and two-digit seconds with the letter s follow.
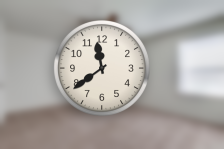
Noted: 11h39
